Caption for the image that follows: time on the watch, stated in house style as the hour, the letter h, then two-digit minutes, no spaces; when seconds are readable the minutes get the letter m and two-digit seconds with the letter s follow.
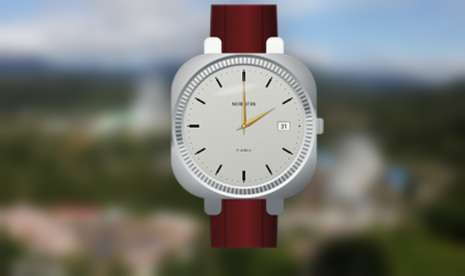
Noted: 2h00
